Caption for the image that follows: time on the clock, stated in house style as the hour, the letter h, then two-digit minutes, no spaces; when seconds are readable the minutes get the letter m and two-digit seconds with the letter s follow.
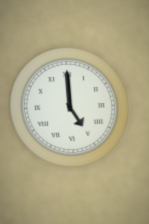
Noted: 5h00
